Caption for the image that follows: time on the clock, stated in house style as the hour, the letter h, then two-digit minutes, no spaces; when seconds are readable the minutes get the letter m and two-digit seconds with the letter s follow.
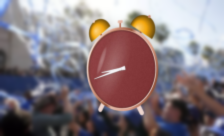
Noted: 8h42
